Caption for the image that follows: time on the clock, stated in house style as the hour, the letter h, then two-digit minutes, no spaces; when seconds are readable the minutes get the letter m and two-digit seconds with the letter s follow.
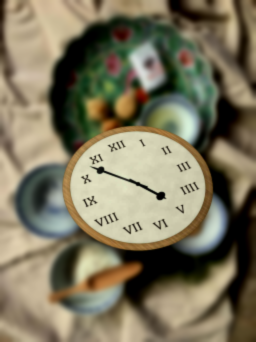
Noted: 4h53
